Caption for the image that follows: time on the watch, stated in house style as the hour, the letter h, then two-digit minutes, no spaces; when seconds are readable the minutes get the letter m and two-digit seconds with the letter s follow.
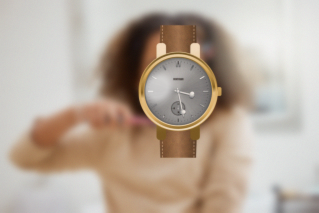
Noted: 3h28
